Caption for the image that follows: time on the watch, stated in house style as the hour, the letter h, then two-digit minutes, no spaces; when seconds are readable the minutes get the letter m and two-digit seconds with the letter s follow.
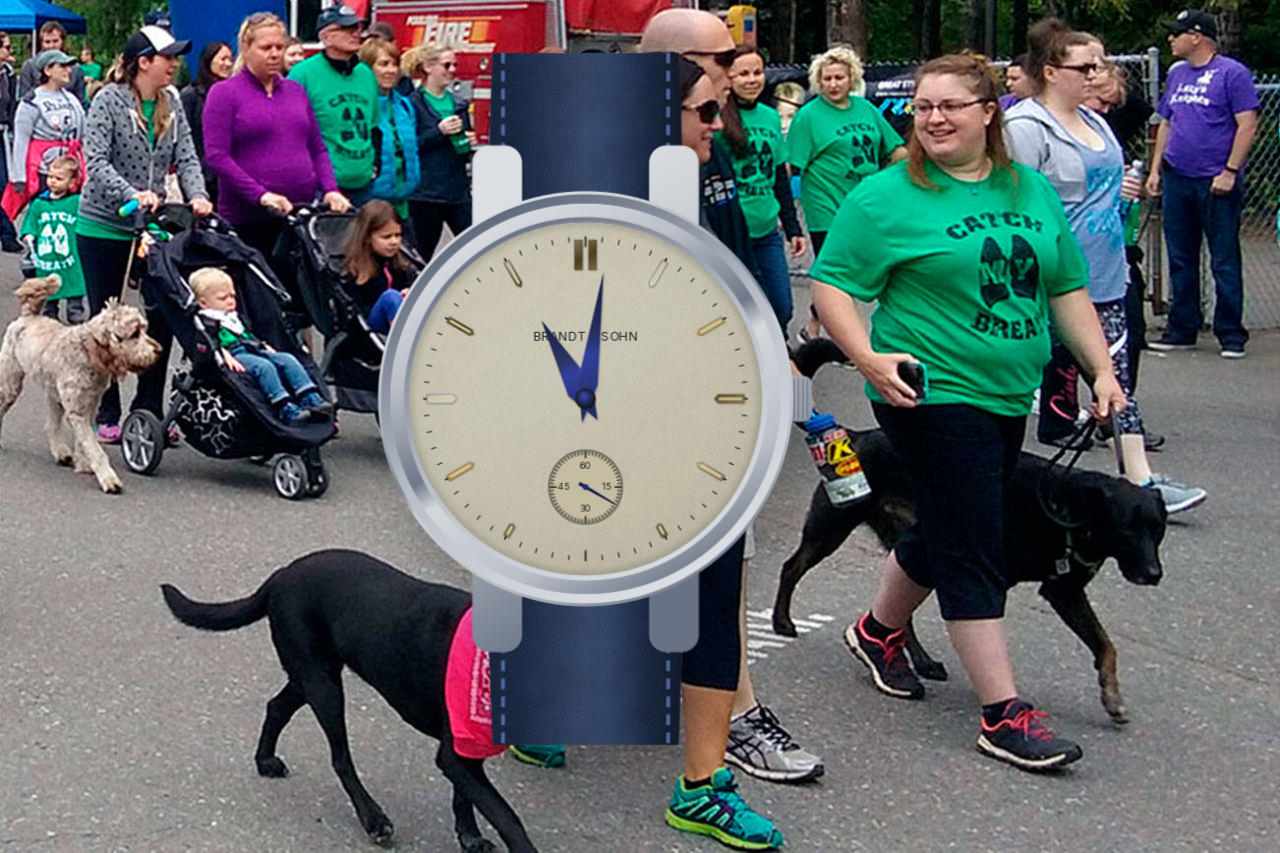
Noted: 11h01m20s
